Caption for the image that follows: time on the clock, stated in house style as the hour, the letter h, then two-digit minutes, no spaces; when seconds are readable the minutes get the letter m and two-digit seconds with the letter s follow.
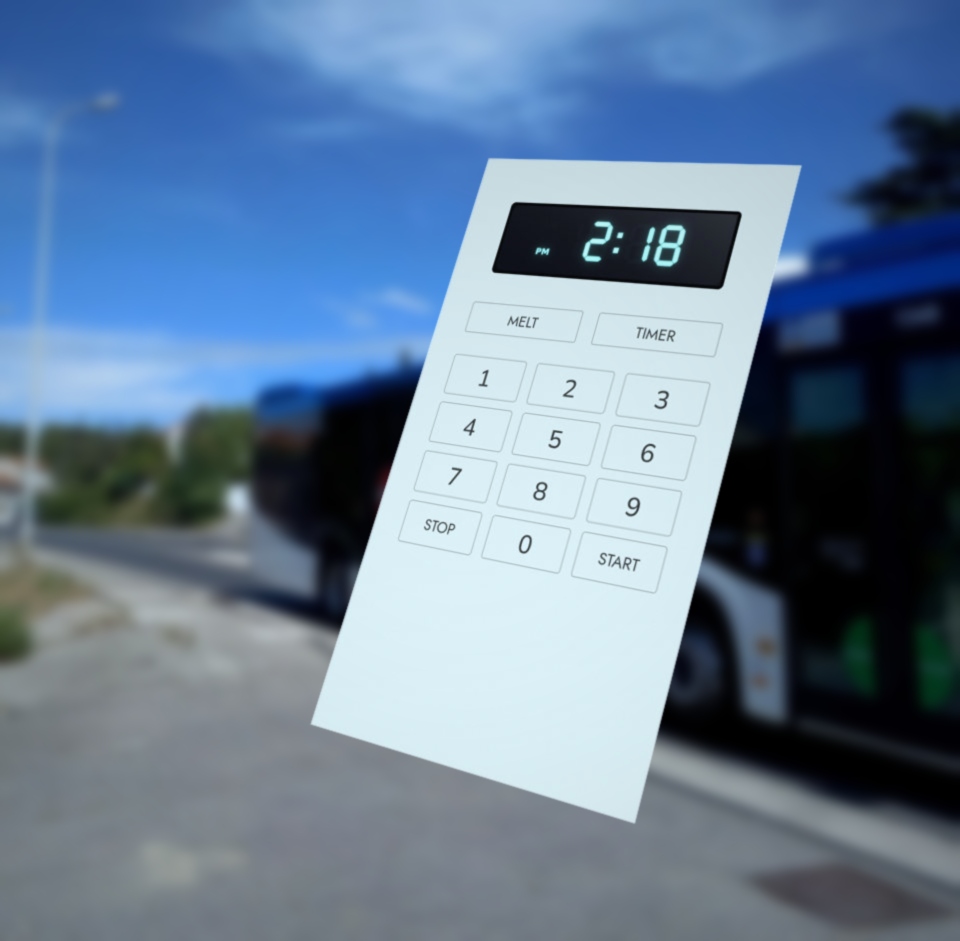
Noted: 2h18
